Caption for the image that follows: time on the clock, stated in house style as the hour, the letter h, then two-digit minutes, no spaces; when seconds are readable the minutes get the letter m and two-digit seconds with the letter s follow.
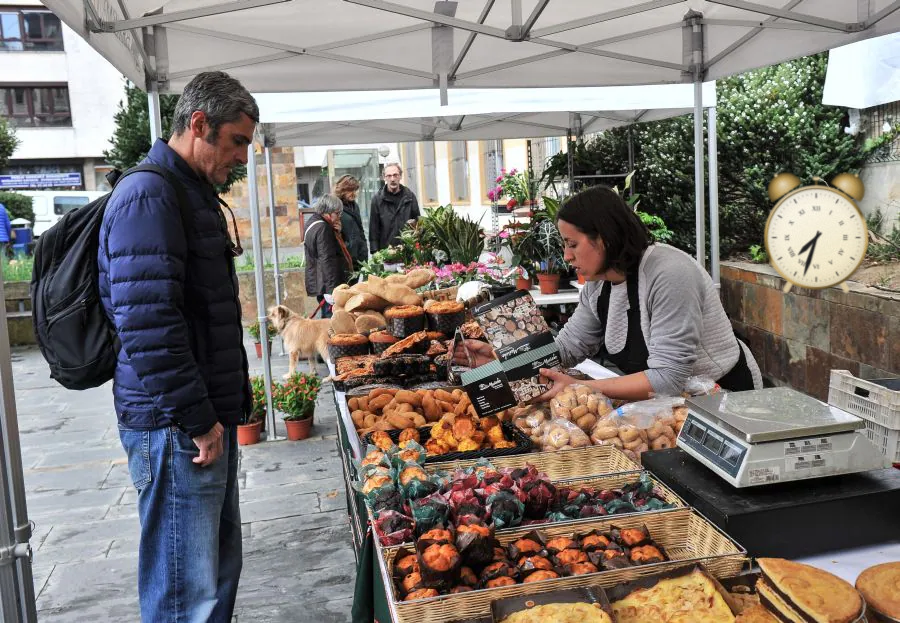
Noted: 7h33
